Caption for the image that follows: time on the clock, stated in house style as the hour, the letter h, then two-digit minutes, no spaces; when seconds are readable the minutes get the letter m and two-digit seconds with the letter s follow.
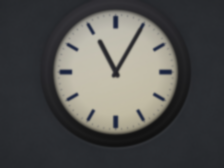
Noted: 11h05
